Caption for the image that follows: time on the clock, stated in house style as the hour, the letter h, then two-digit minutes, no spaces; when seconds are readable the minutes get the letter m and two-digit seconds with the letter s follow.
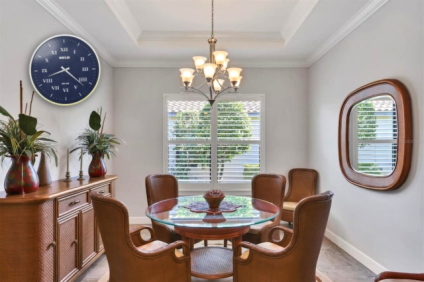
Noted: 8h22
